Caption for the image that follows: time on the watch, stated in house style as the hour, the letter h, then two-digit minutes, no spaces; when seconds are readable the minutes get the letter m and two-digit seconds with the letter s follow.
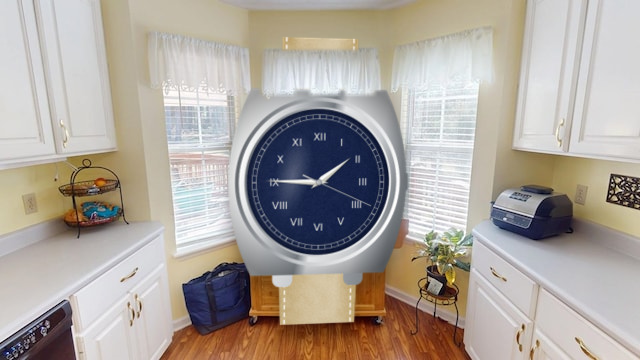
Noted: 1h45m19s
